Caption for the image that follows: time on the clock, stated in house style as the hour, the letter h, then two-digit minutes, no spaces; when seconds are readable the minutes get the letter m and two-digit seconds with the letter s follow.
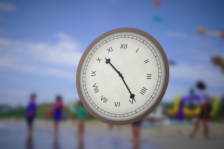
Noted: 10h24
